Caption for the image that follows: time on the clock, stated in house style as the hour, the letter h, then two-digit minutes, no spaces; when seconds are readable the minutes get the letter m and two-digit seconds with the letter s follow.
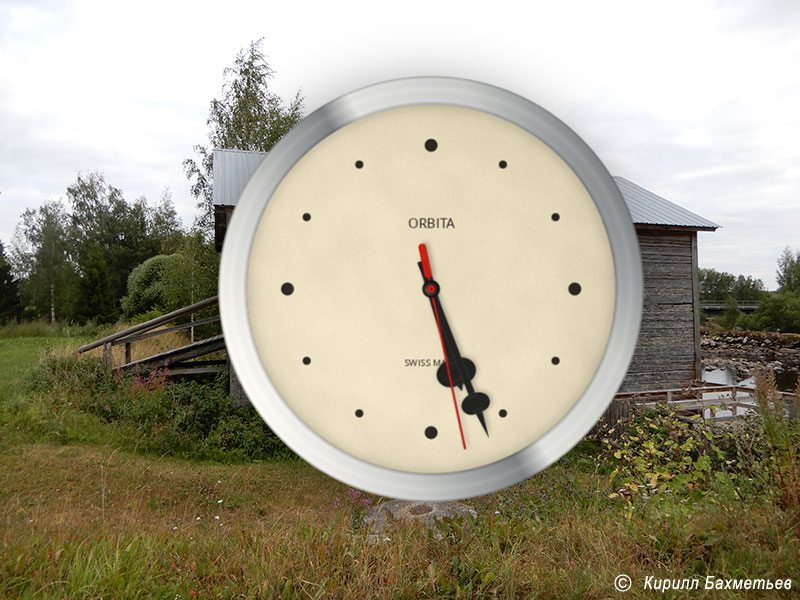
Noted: 5h26m28s
